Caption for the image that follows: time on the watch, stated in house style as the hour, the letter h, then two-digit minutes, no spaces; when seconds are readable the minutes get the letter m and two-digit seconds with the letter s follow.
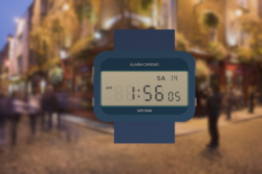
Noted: 1h56m05s
